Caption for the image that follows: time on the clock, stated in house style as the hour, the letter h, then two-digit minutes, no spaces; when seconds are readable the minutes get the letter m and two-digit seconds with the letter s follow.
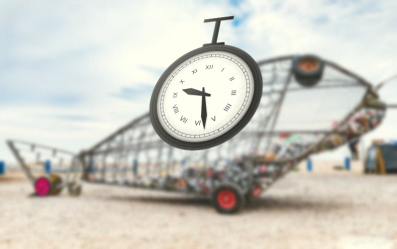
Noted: 9h28
